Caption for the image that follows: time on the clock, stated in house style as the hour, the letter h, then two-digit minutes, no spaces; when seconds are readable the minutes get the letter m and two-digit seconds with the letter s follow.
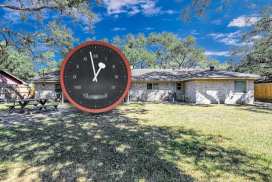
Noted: 12h58
